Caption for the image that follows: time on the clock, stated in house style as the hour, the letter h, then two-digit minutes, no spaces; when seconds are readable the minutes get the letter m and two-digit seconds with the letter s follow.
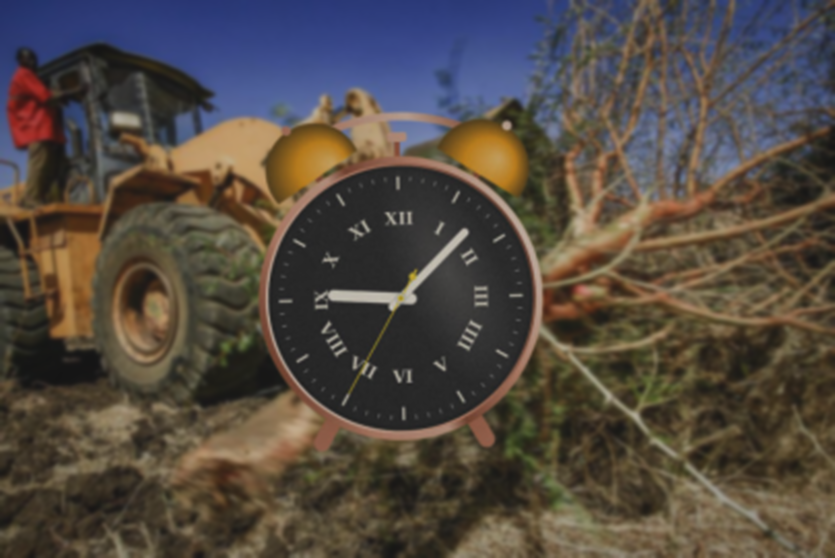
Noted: 9h07m35s
